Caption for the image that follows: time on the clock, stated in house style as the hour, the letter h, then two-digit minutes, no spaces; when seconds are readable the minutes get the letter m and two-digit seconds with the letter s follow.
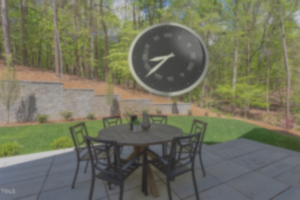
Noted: 8h38
